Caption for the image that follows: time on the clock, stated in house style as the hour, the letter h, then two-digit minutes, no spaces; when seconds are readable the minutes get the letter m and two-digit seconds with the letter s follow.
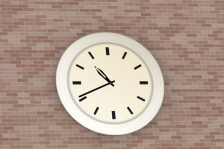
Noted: 10h41
